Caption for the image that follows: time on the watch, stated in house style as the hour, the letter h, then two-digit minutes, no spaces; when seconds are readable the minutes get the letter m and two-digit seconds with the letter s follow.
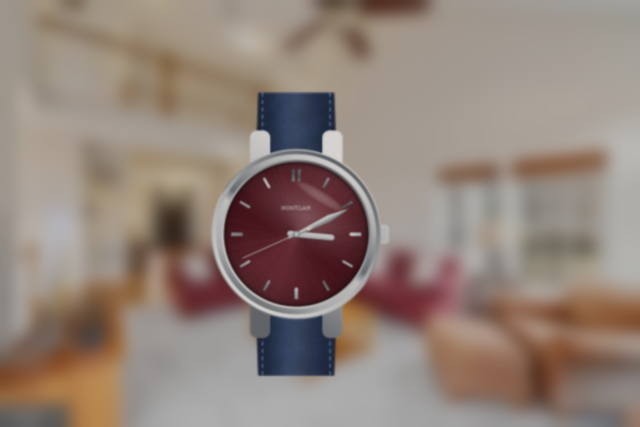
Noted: 3h10m41s
